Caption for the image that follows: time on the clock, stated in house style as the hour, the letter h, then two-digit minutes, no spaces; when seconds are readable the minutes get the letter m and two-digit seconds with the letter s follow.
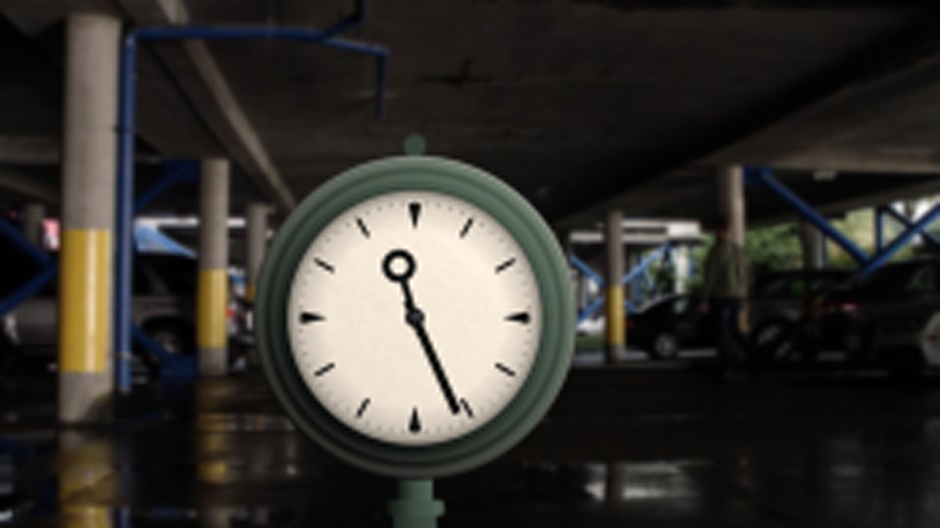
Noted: 11h26
